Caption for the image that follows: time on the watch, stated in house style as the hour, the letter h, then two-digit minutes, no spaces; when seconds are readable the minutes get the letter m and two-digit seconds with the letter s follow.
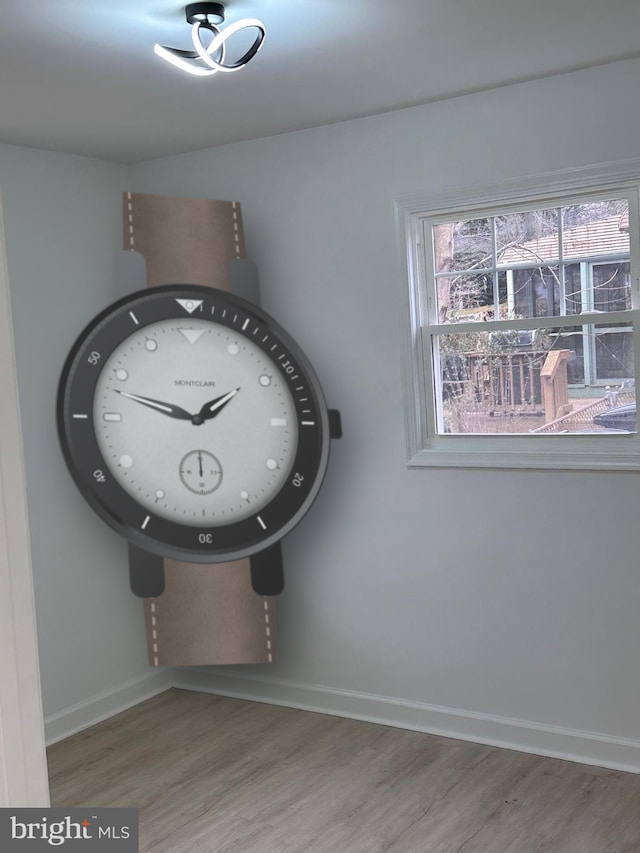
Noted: 1h48
